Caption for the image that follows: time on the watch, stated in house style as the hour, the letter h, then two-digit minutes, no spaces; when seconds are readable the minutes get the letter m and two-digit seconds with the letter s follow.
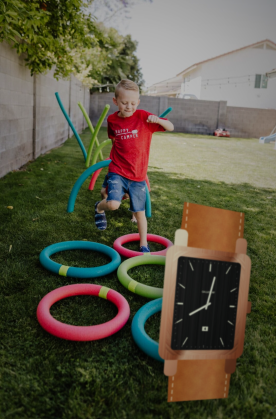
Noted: 8h02
